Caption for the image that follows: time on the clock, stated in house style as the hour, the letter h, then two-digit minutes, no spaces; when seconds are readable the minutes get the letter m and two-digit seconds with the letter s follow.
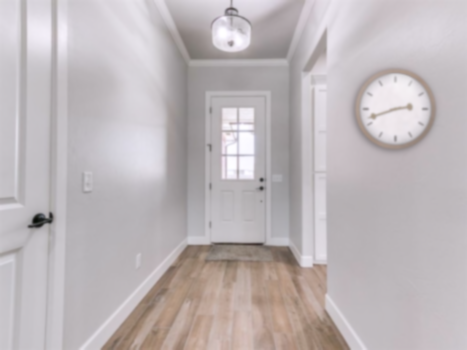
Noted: 2h42
